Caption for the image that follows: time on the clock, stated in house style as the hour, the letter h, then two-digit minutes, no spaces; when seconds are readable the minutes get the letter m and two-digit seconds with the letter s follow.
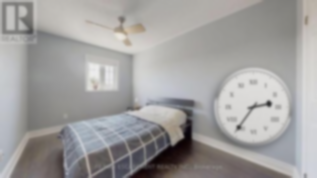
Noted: 2h36
